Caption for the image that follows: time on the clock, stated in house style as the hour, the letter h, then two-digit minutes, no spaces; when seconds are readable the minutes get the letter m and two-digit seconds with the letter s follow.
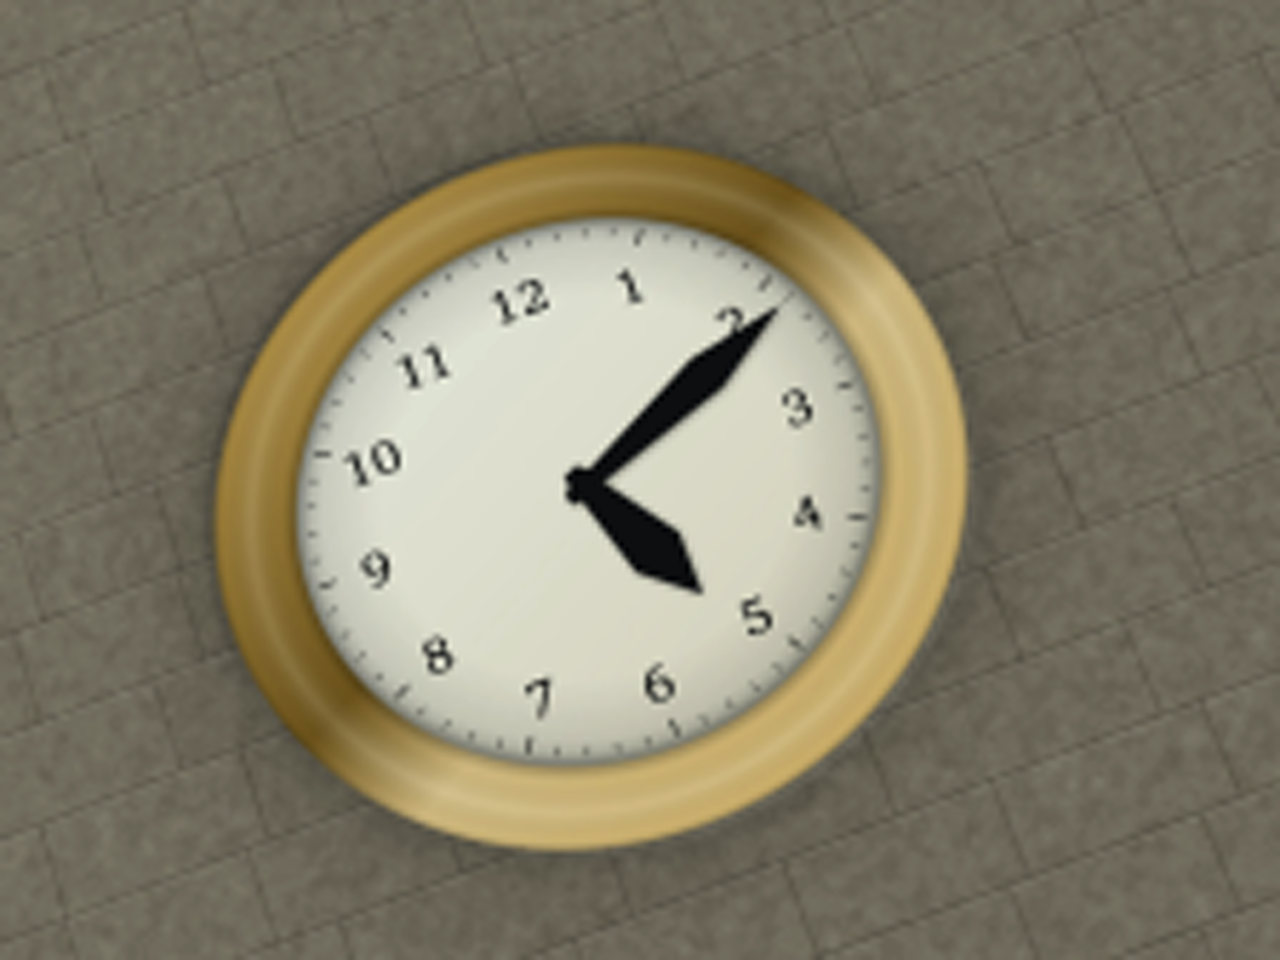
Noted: 5h11
